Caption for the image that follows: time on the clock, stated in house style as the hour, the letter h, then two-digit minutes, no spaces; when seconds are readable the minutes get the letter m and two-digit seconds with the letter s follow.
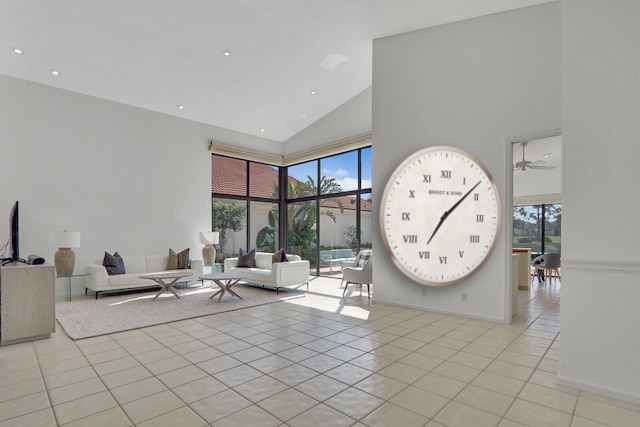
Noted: 7h08
